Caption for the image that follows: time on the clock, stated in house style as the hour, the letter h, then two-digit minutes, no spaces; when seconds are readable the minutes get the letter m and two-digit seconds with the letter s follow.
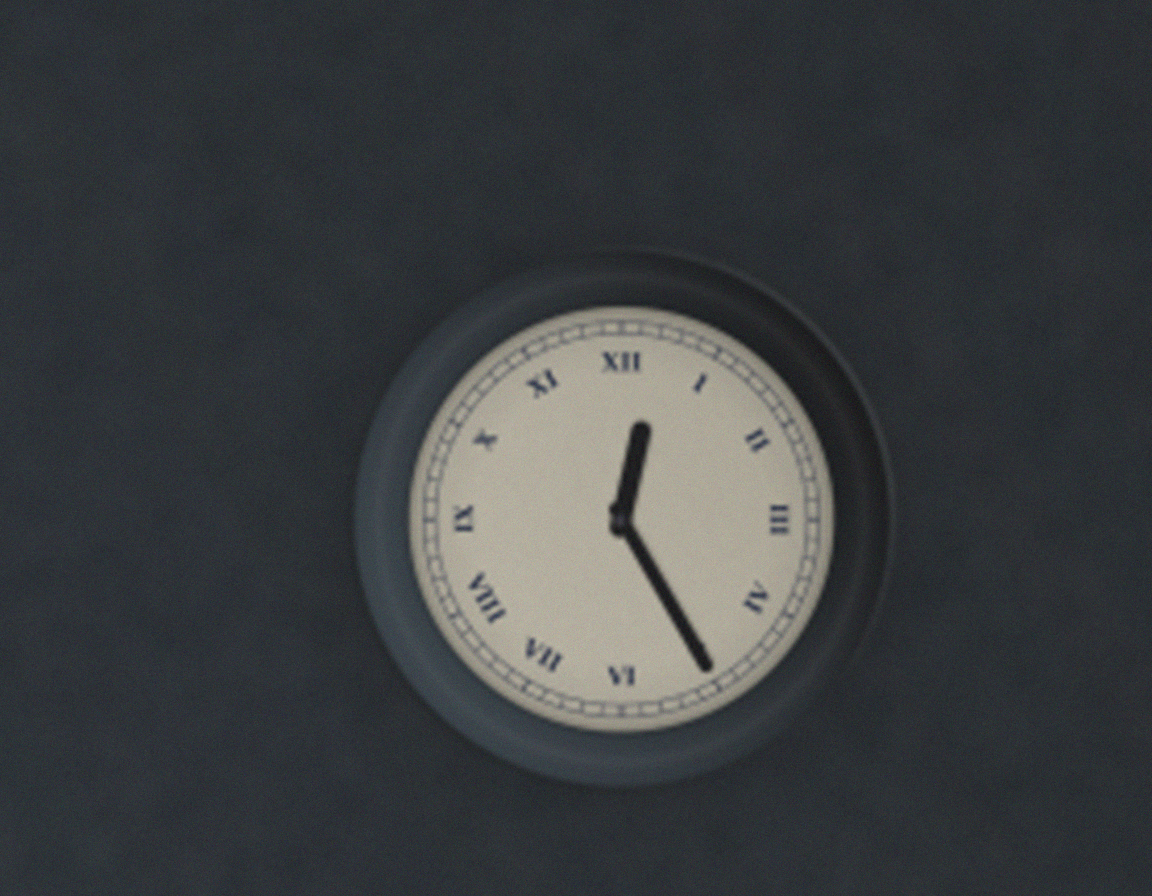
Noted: 12h25
